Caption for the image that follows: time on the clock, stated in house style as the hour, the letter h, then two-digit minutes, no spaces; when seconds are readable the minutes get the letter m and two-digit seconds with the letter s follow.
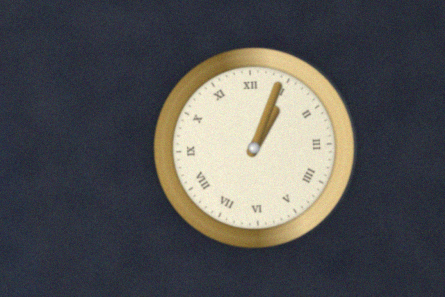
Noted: 1h04
